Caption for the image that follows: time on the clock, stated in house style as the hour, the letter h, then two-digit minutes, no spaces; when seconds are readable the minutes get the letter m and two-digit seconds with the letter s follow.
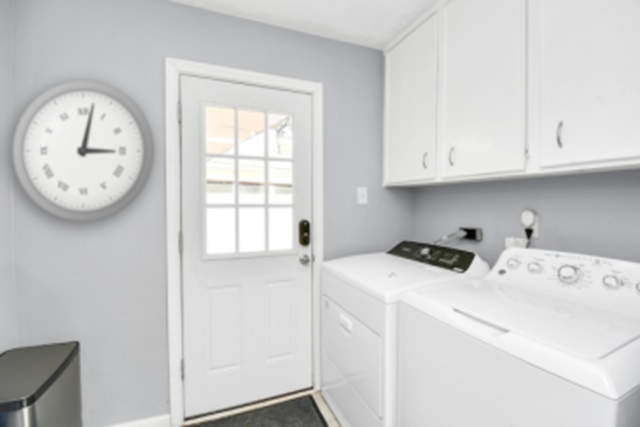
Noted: 3h02
